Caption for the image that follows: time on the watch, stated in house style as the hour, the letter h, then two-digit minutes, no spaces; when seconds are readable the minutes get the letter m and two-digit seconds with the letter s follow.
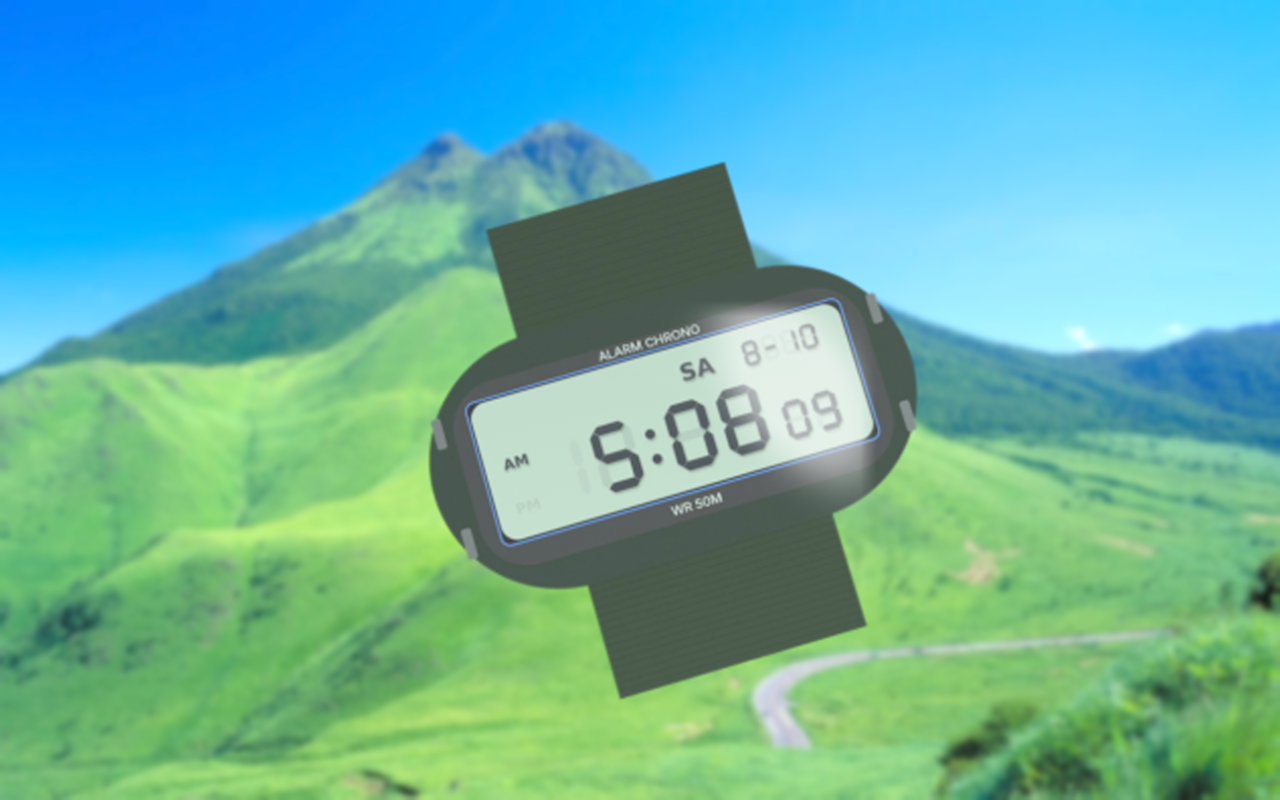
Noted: 5h08m09s
